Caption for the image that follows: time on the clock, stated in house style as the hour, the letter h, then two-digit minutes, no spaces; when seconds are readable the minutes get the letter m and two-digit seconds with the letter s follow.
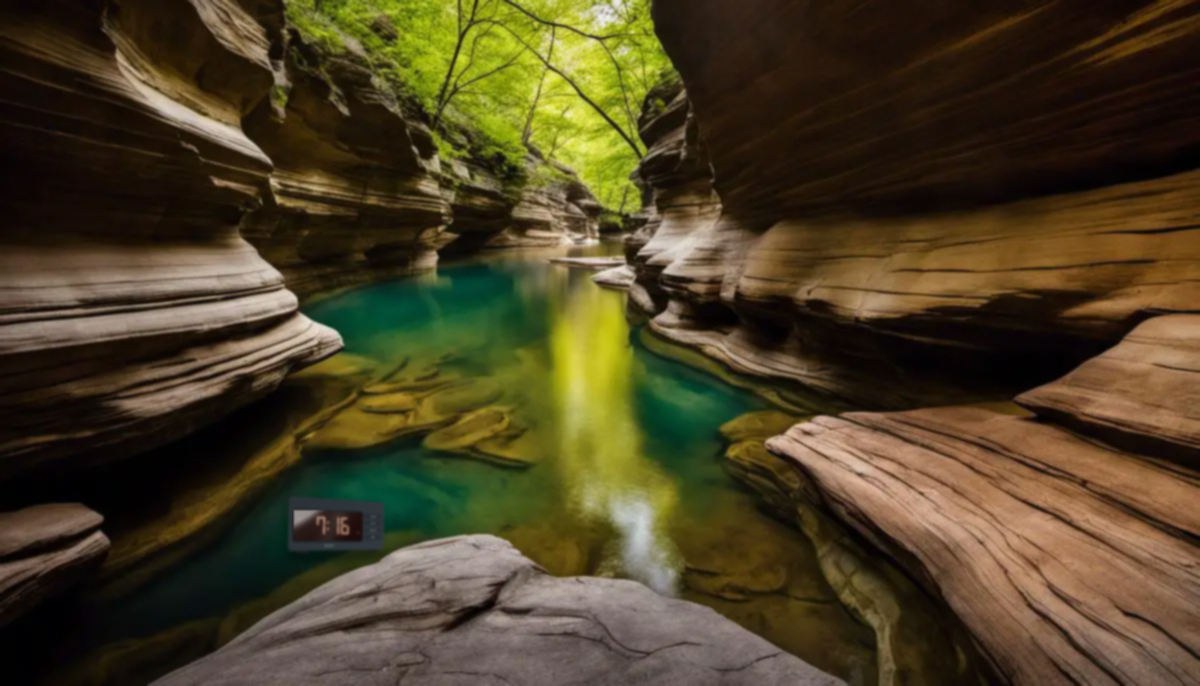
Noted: 7h16
